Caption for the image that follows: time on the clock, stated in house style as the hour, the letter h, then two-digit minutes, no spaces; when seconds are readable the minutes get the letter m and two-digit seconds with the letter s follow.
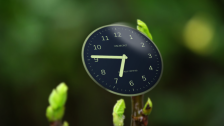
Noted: 6h46
